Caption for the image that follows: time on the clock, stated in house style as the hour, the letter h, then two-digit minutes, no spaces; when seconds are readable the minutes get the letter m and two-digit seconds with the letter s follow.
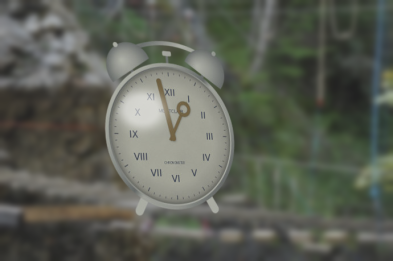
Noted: 12h58
